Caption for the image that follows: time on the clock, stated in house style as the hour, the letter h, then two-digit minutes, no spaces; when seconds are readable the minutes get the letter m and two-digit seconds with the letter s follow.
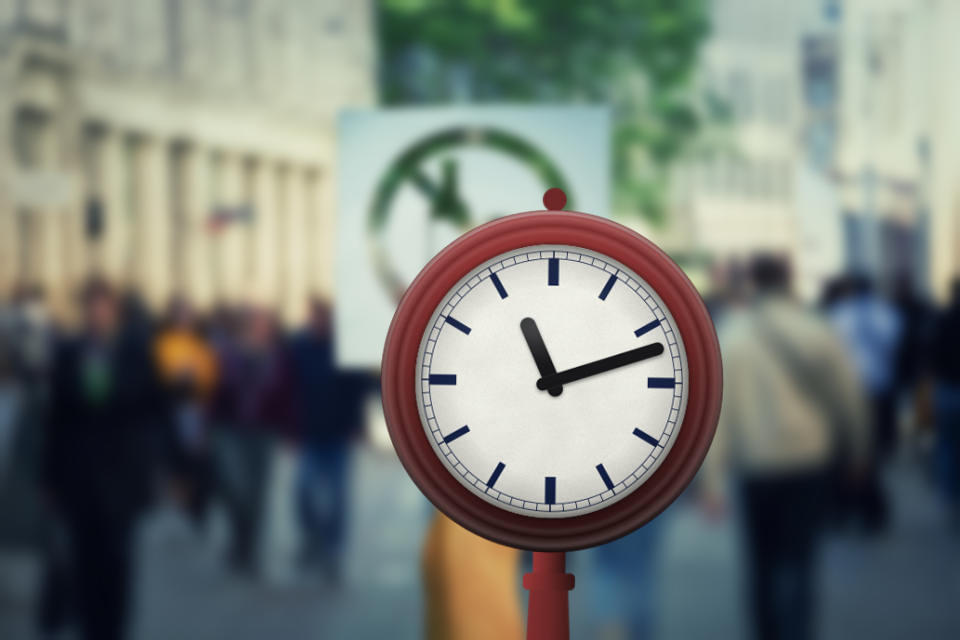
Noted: 11h12
